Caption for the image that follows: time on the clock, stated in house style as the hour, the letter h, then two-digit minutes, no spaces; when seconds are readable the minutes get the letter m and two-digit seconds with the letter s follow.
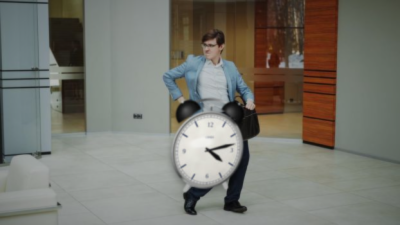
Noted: 4h13
